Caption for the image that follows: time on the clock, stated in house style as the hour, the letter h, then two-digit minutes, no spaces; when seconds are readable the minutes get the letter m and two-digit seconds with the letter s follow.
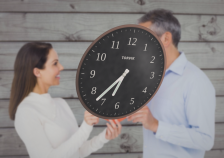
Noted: 6h37
